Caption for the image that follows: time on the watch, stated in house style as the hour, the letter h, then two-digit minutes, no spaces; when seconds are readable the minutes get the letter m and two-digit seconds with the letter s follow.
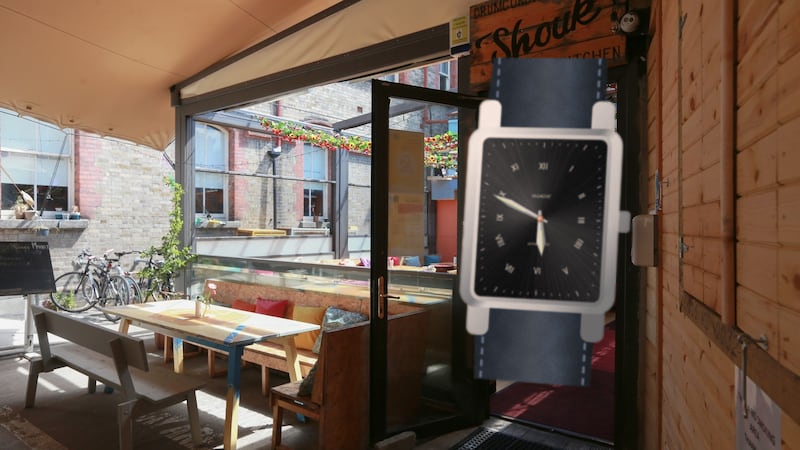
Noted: 5h49
